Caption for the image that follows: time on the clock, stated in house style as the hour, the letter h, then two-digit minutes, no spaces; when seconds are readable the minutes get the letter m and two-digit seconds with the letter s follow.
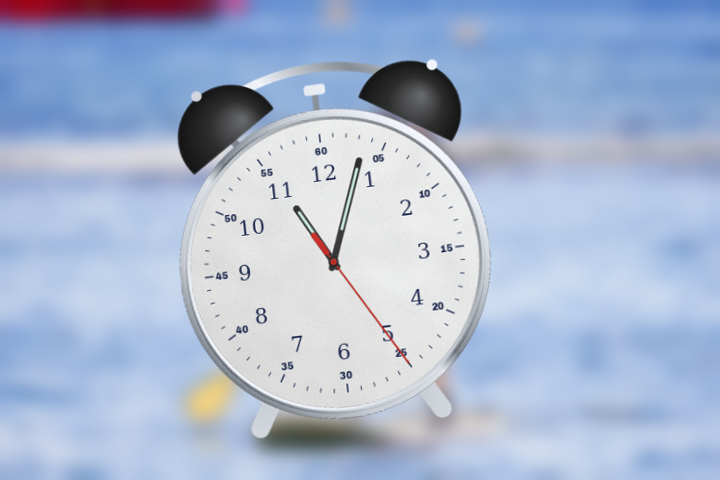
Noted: 11h03m25s
